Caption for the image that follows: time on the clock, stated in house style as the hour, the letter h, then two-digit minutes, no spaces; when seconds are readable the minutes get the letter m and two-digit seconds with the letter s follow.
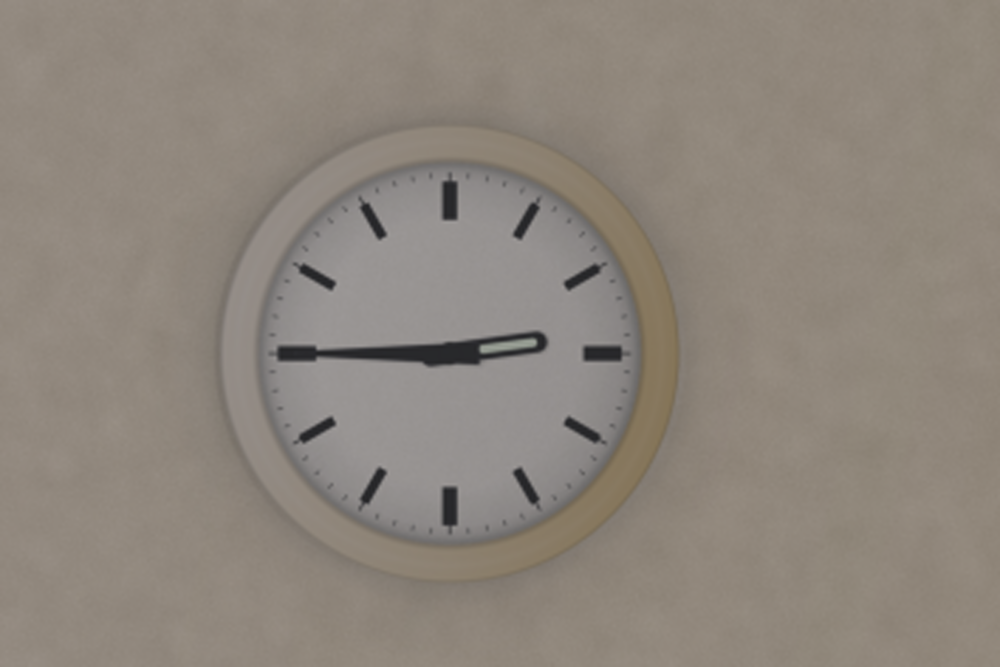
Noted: 2h45
